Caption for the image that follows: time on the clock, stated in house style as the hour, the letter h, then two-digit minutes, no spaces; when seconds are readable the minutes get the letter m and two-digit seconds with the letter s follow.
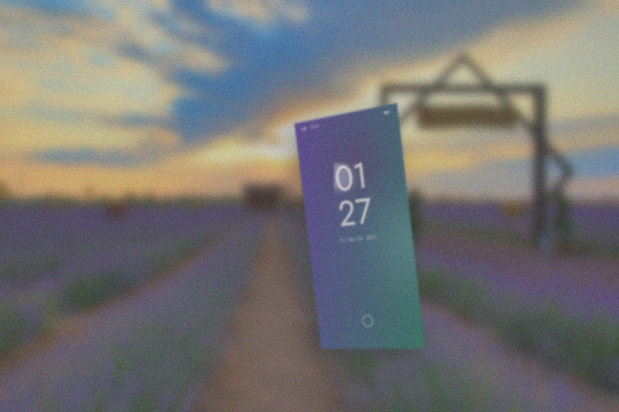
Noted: 1h27
